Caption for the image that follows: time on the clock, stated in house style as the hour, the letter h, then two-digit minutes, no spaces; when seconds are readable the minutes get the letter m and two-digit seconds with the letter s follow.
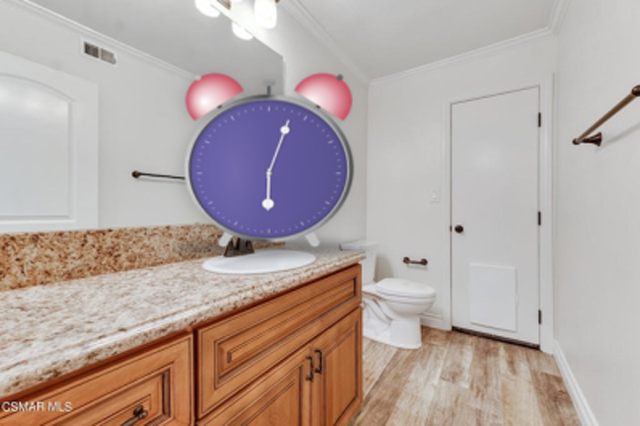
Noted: 6h03
